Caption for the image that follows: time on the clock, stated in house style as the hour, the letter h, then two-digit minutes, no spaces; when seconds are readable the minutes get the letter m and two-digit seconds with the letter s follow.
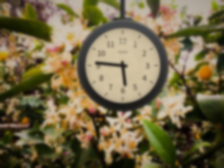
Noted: 5h46
